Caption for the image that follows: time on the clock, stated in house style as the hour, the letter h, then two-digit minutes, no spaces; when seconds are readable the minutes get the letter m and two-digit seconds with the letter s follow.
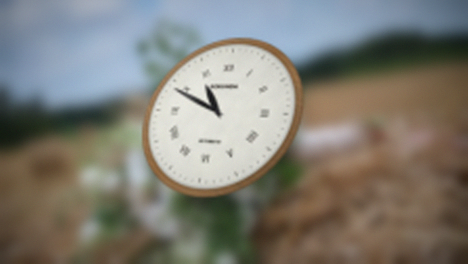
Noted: 10h49
